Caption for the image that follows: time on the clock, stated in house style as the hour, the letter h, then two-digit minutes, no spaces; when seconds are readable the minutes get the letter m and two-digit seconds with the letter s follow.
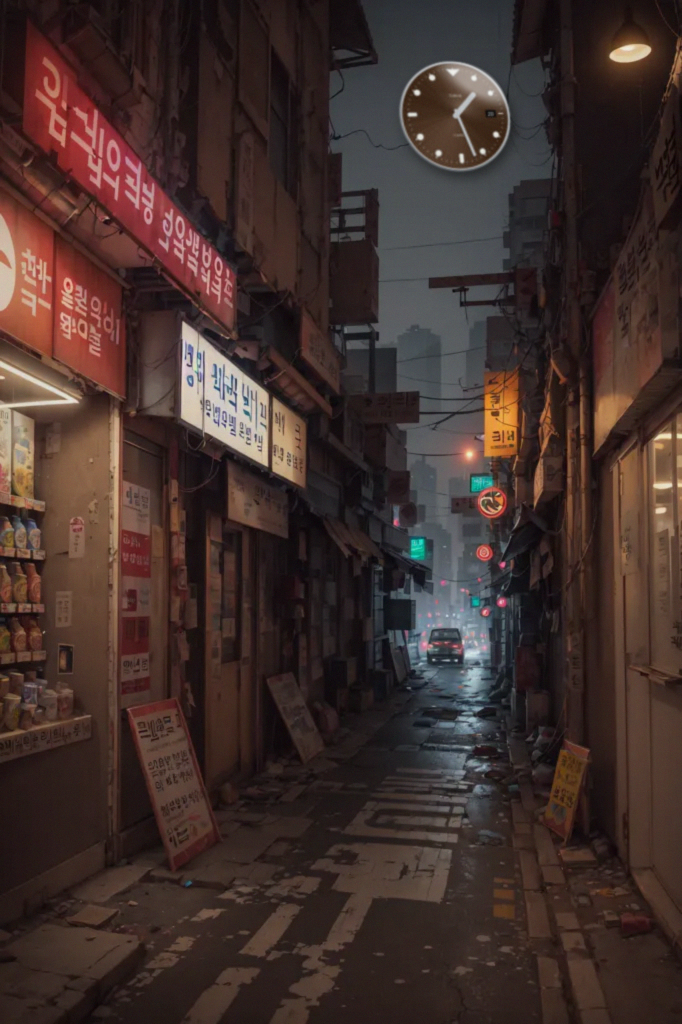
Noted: 1h27
